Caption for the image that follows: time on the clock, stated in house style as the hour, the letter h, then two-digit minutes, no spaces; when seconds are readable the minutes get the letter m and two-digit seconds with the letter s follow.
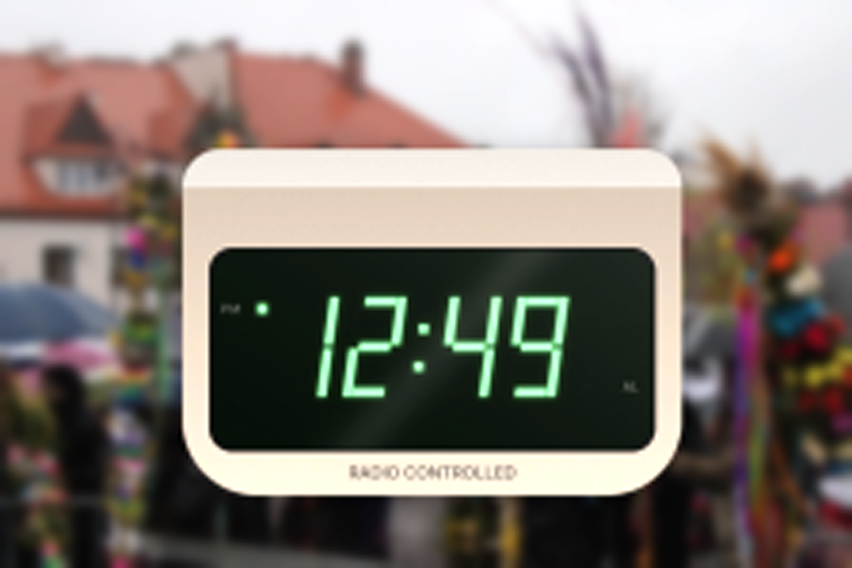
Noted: 12h49
